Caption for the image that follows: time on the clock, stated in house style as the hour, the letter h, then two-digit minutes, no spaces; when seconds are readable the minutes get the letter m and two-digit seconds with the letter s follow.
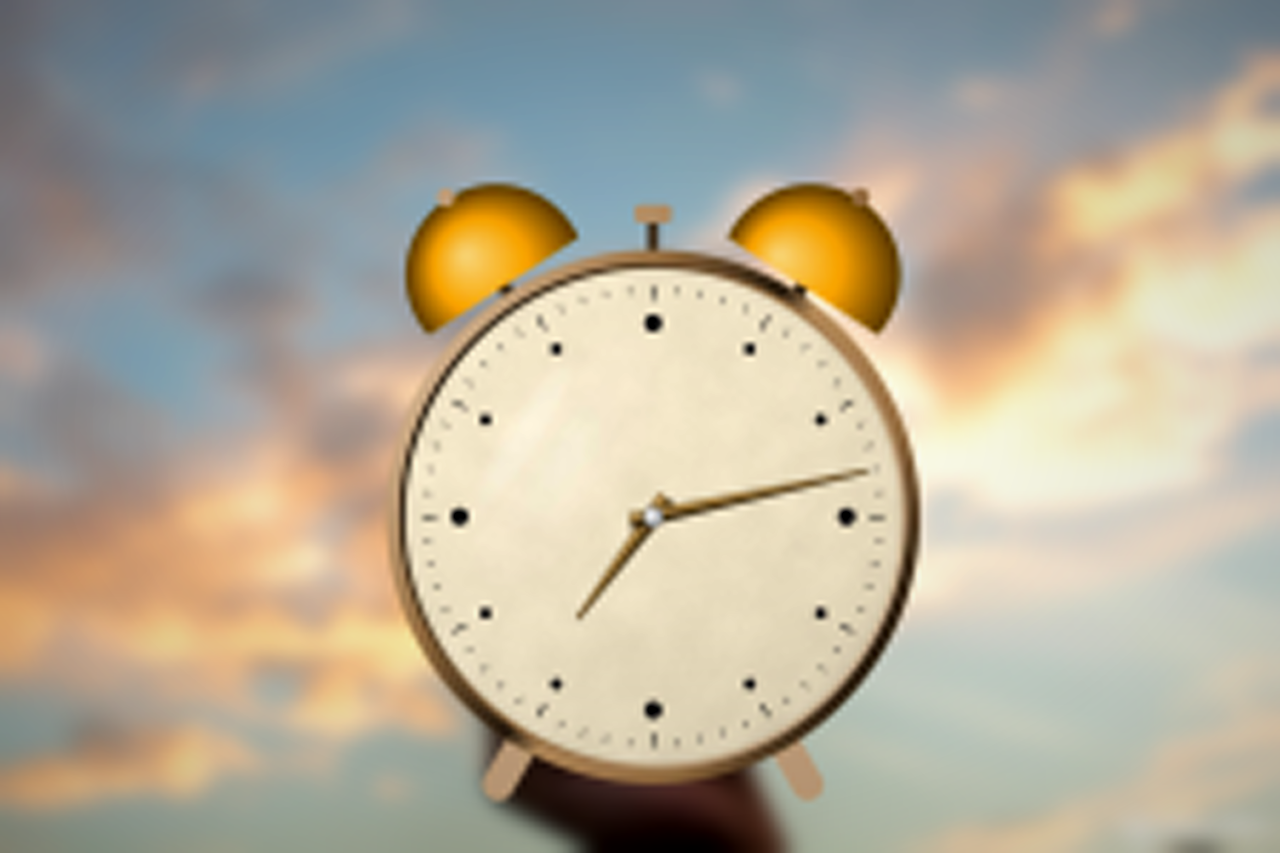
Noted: 7h13
